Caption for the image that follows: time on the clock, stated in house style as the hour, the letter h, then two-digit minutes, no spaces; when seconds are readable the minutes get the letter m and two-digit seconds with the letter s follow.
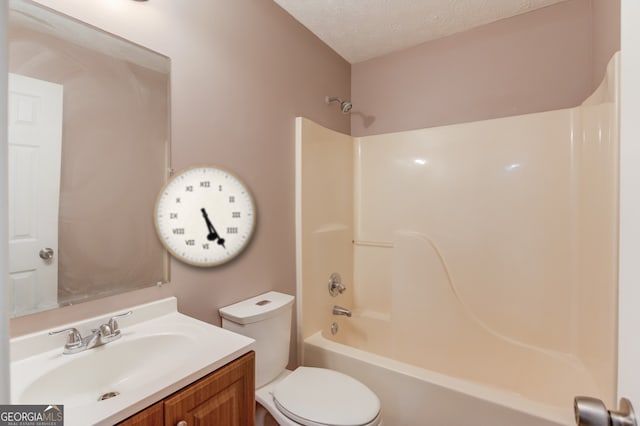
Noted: 5h25
